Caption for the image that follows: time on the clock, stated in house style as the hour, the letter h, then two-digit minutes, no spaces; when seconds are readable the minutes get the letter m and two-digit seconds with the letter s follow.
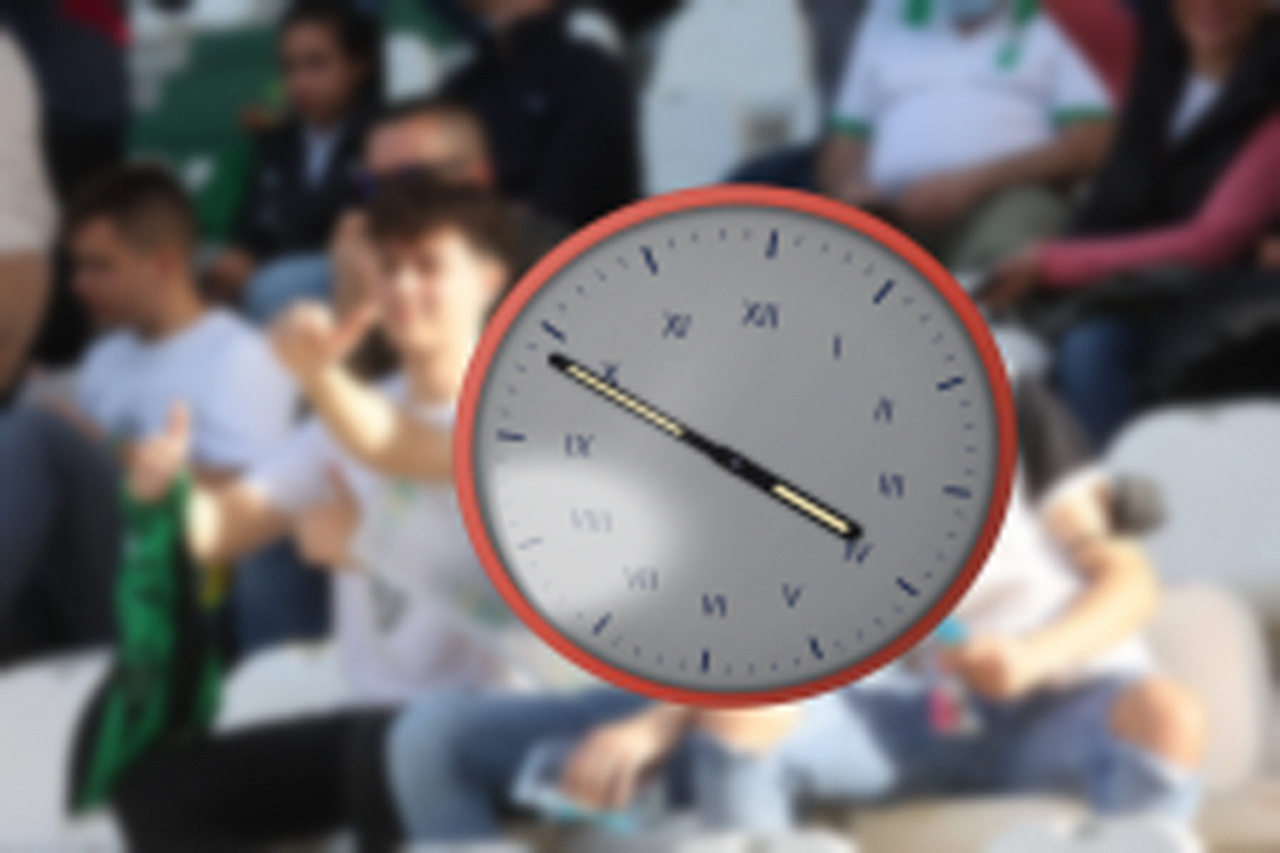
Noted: 3h49
